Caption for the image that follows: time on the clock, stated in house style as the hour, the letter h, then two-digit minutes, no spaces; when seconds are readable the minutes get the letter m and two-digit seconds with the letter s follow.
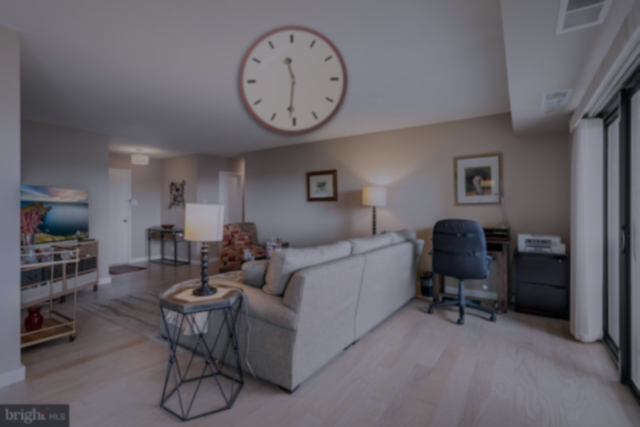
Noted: 11h31
